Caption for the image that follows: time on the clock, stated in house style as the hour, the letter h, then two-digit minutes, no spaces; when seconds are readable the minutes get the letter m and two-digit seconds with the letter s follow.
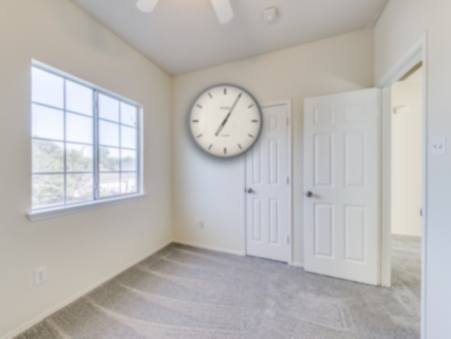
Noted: 7h05
